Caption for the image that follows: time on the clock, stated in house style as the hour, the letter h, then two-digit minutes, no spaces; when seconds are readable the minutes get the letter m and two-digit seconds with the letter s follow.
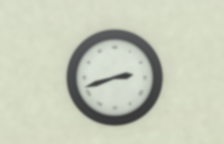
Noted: 2h42
